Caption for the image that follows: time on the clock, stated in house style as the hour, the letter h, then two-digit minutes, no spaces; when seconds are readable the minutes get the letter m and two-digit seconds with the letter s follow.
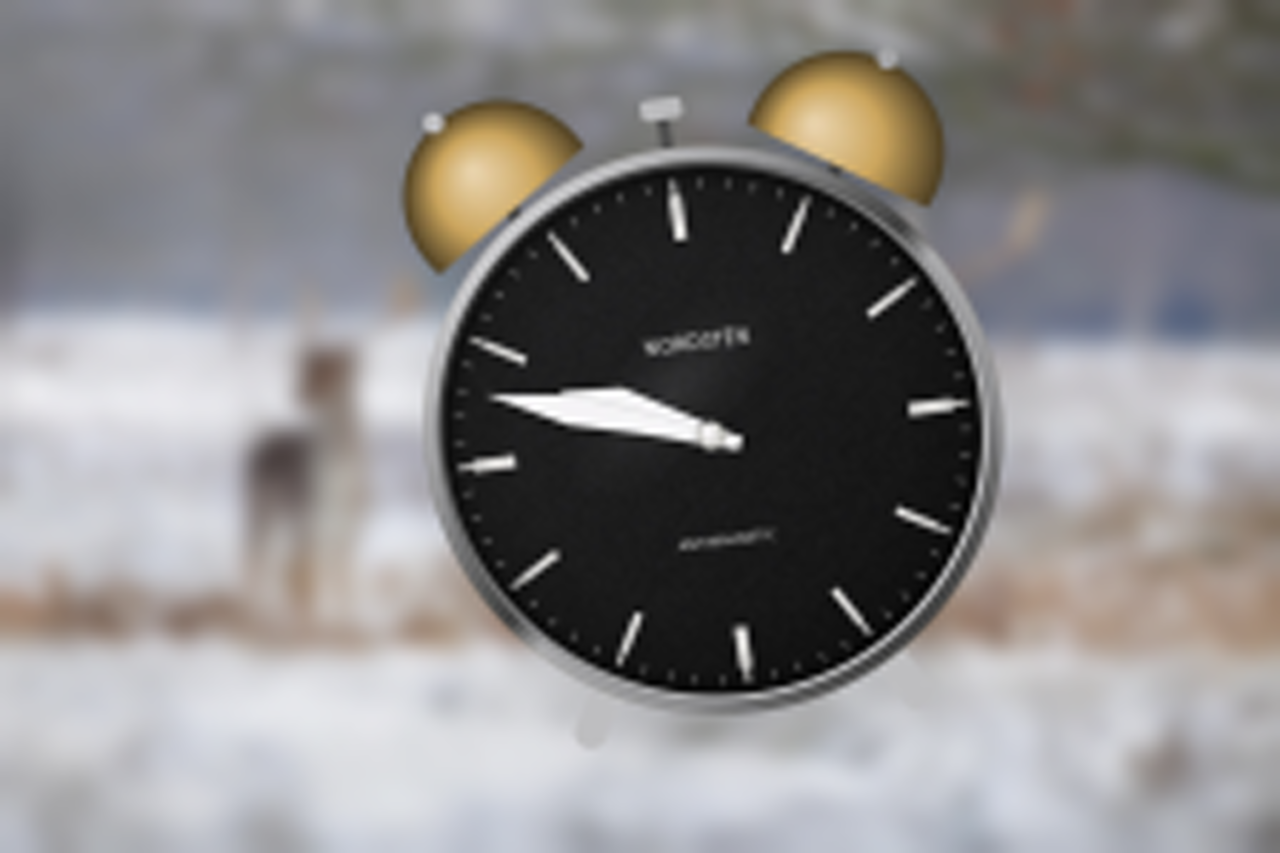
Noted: 9h48
